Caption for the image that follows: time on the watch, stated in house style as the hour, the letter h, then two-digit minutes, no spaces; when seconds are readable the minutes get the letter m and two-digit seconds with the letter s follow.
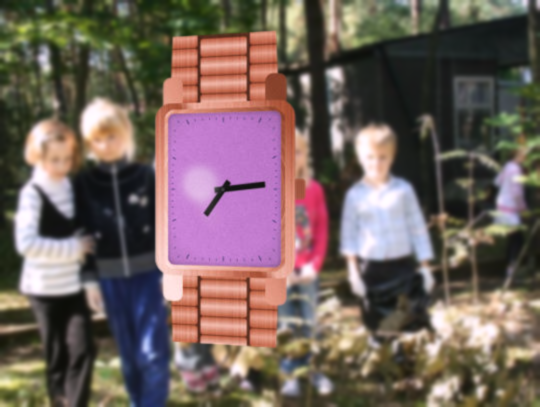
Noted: 7h14
